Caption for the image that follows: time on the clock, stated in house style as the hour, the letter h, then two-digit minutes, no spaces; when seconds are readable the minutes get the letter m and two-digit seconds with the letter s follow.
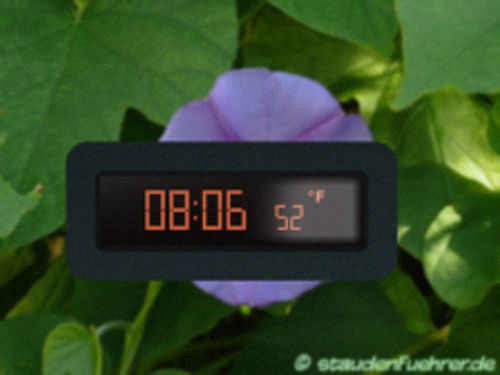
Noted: 8h06
